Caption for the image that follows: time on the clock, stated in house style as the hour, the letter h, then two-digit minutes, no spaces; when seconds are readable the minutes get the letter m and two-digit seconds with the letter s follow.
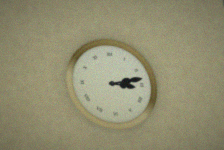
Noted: 3h13
